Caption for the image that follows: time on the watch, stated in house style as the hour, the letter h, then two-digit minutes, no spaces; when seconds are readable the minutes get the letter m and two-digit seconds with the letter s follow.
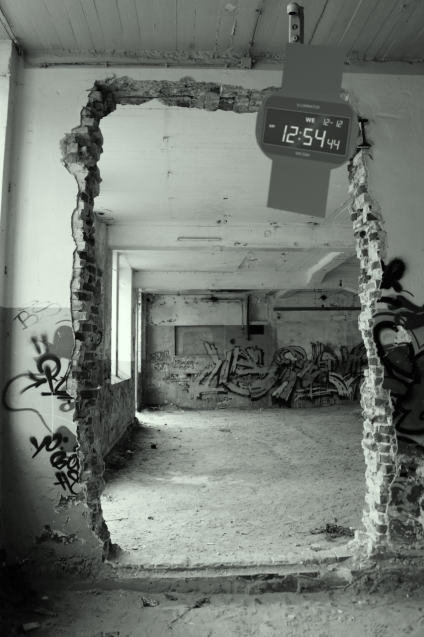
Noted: 12h54m44s
